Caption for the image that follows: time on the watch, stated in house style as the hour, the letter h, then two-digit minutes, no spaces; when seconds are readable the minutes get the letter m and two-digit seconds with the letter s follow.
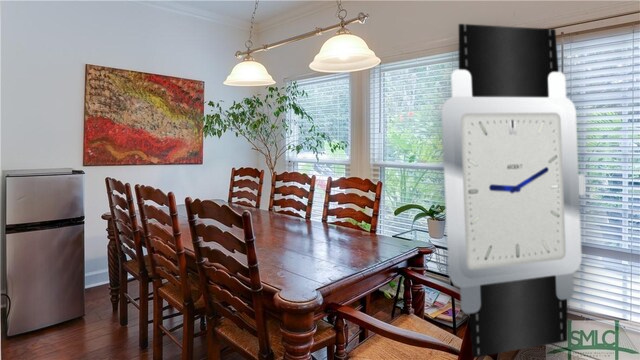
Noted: 9h11
